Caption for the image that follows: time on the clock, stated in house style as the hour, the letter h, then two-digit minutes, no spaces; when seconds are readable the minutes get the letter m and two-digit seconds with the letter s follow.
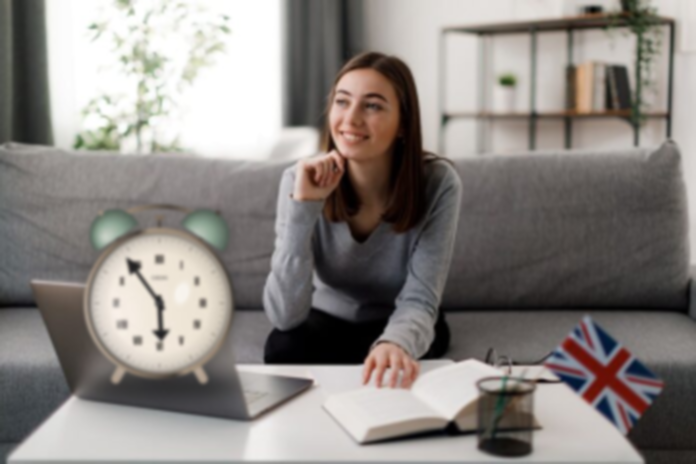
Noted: 5h54
